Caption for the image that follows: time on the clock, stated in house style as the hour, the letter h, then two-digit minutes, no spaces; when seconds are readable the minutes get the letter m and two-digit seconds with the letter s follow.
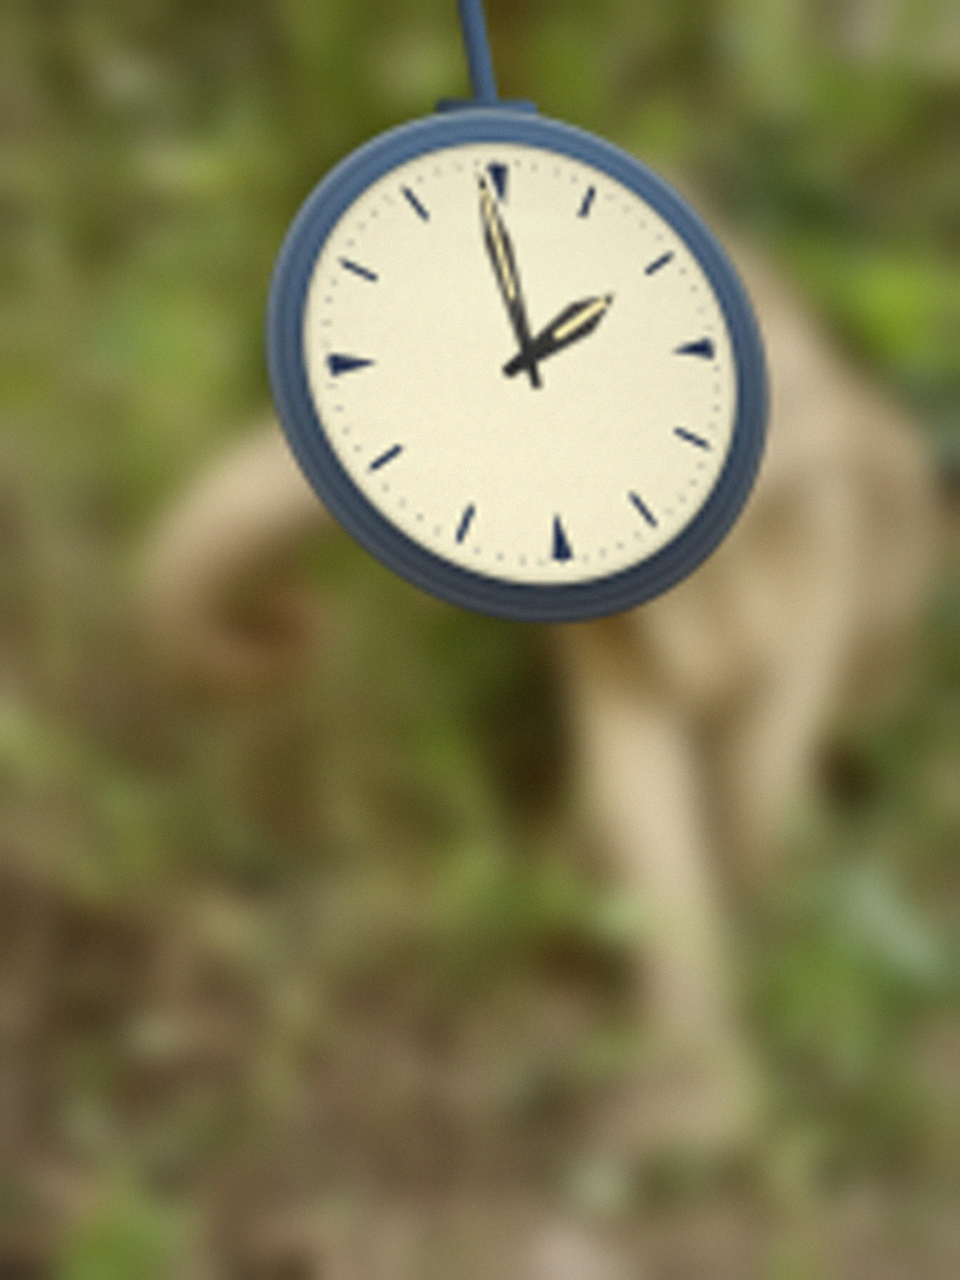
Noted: 1h59
